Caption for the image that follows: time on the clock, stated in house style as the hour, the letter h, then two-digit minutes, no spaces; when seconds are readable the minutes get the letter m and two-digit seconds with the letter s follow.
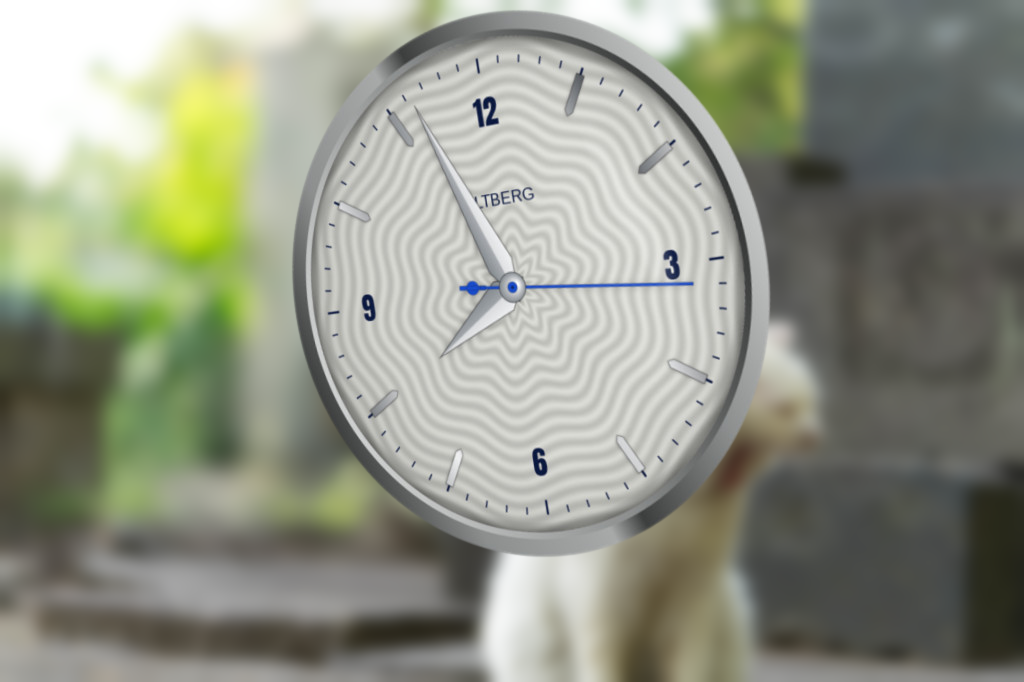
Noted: 7h56m16s
